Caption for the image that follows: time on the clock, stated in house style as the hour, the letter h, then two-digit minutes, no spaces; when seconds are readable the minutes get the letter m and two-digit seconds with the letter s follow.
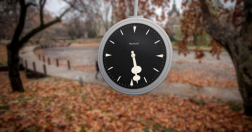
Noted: 5h28
